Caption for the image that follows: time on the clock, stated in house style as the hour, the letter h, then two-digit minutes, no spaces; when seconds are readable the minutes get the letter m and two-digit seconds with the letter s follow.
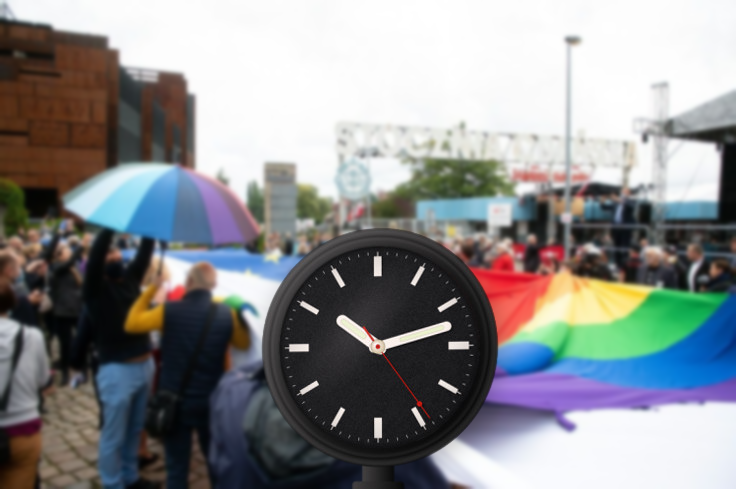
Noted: 10h12m24s
